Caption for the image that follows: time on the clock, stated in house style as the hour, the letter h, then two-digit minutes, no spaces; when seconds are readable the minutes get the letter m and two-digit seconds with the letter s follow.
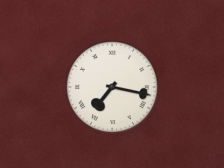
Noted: 7h17
